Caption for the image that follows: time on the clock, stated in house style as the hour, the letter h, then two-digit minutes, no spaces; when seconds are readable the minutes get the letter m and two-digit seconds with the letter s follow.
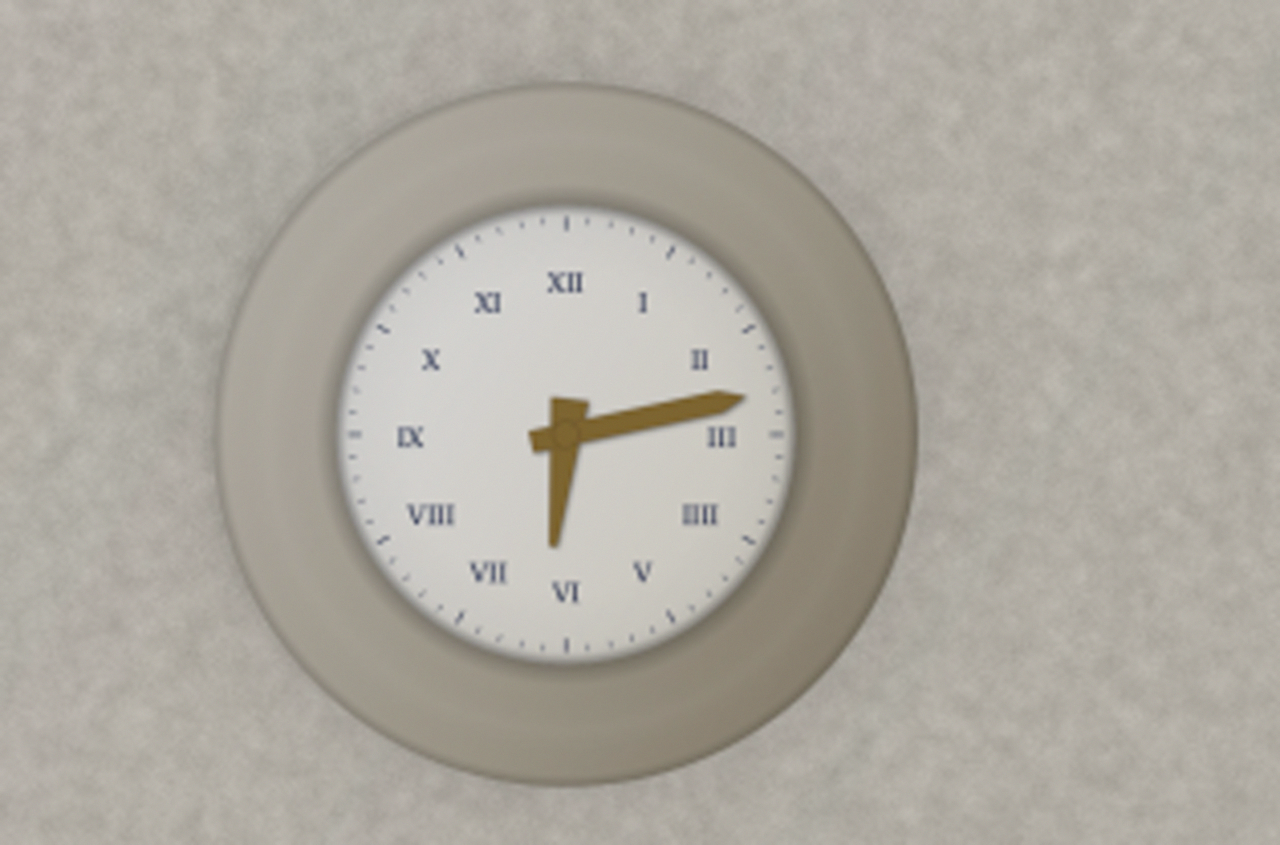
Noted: 6h13
